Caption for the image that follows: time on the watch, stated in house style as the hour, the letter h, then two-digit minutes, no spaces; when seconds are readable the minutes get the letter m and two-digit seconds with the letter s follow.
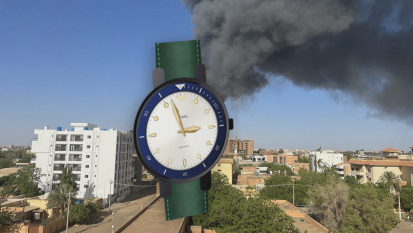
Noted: 2h57
